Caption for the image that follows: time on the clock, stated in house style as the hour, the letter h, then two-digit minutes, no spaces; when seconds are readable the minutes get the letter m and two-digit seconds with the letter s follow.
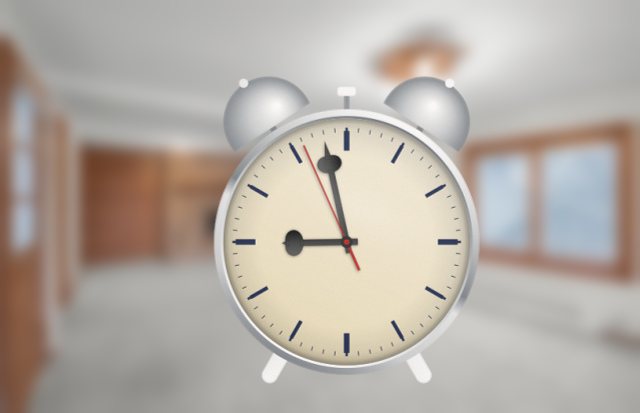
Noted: 8h57m56s
